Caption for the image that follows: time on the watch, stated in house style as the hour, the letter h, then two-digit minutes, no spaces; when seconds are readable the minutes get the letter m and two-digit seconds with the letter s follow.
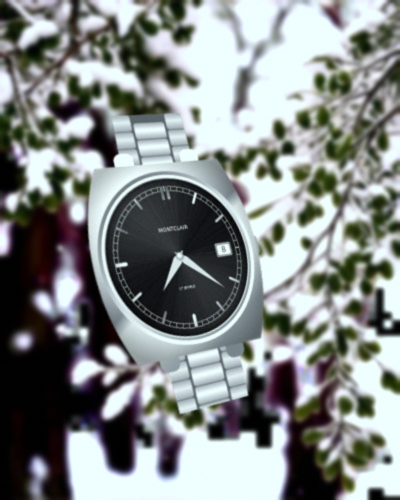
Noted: 7h22
